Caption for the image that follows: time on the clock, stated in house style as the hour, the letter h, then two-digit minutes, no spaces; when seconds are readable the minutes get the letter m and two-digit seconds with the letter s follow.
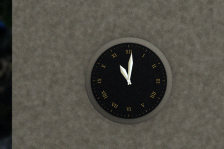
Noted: 11h01
